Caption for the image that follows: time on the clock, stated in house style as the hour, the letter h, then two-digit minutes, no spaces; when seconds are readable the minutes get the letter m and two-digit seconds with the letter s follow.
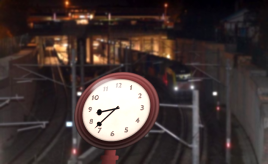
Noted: 8h37
